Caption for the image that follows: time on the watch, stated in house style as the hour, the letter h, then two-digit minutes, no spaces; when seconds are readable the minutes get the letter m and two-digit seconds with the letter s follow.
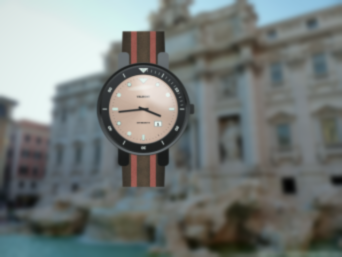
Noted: 3h44
